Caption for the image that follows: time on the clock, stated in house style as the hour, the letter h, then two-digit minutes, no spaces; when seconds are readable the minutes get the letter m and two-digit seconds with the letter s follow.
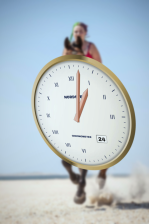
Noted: 1h02
